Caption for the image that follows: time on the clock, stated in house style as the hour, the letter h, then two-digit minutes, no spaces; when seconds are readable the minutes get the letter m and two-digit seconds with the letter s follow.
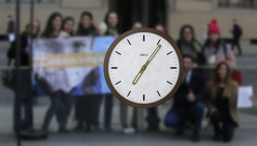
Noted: 7h06
